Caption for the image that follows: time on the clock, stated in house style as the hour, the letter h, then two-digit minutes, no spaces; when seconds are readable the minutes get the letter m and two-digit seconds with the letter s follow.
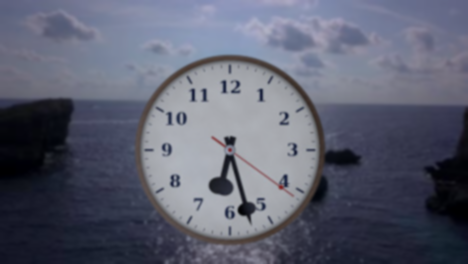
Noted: 6h27m21s
